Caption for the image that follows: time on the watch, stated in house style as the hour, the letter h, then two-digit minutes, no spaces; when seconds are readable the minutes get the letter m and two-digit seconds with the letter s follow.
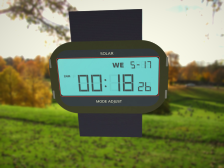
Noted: 0h18m26s
